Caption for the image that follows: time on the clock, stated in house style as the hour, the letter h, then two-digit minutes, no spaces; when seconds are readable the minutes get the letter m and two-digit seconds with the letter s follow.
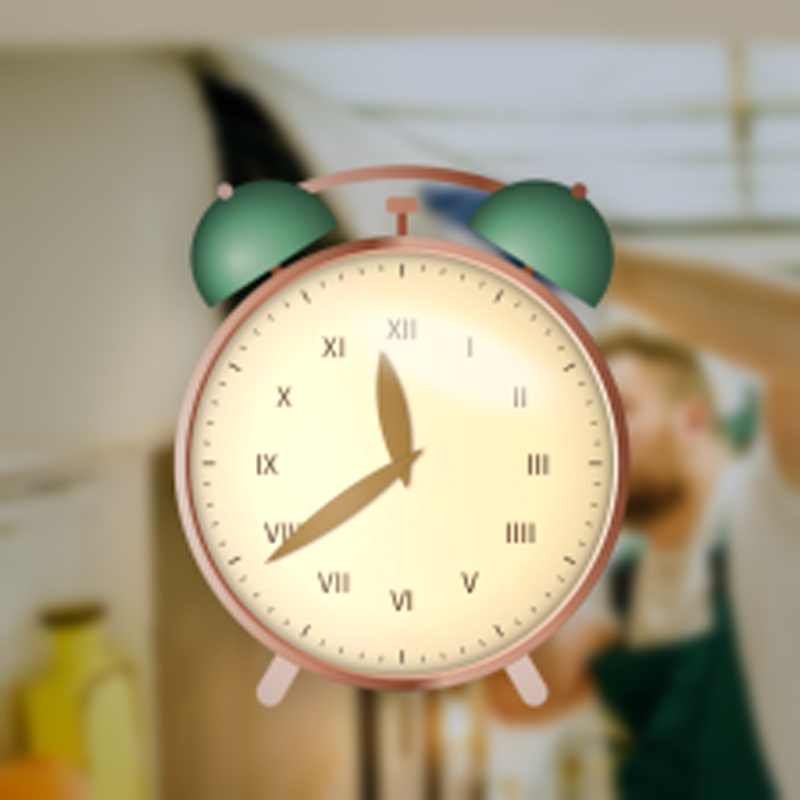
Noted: 11h39
